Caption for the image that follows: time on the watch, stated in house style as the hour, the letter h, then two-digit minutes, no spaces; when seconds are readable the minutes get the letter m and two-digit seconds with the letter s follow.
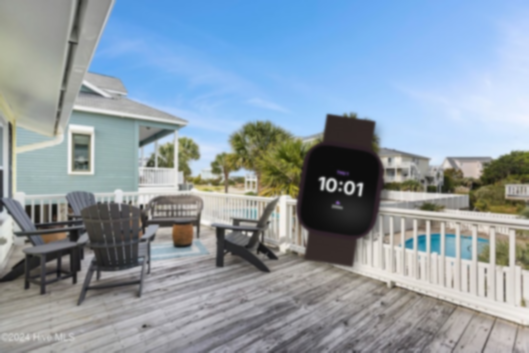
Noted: 10h01
